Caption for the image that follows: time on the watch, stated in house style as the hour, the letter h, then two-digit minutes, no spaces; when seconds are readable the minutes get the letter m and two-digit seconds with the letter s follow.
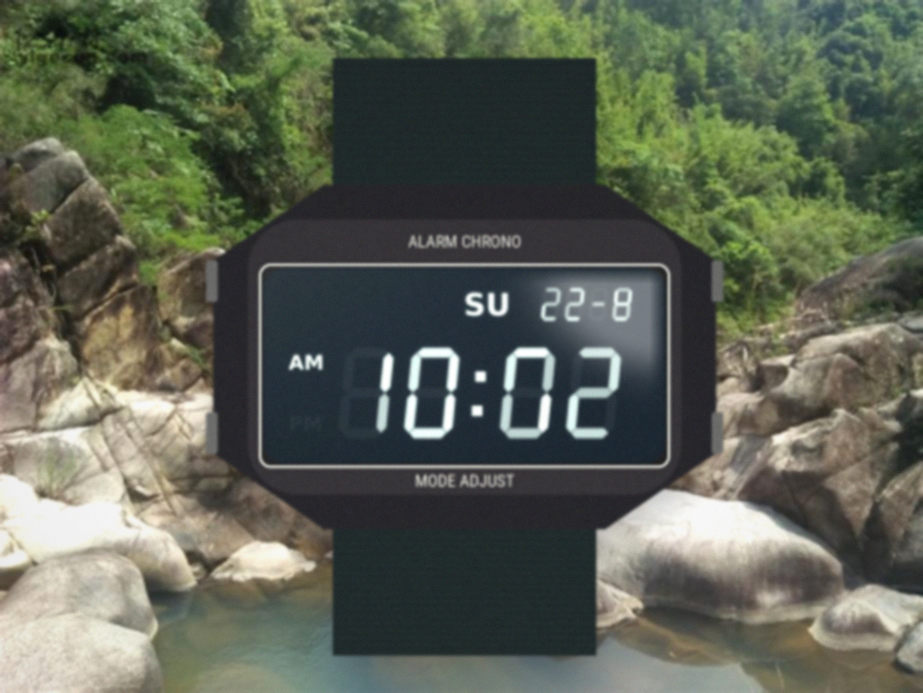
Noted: 10h02
